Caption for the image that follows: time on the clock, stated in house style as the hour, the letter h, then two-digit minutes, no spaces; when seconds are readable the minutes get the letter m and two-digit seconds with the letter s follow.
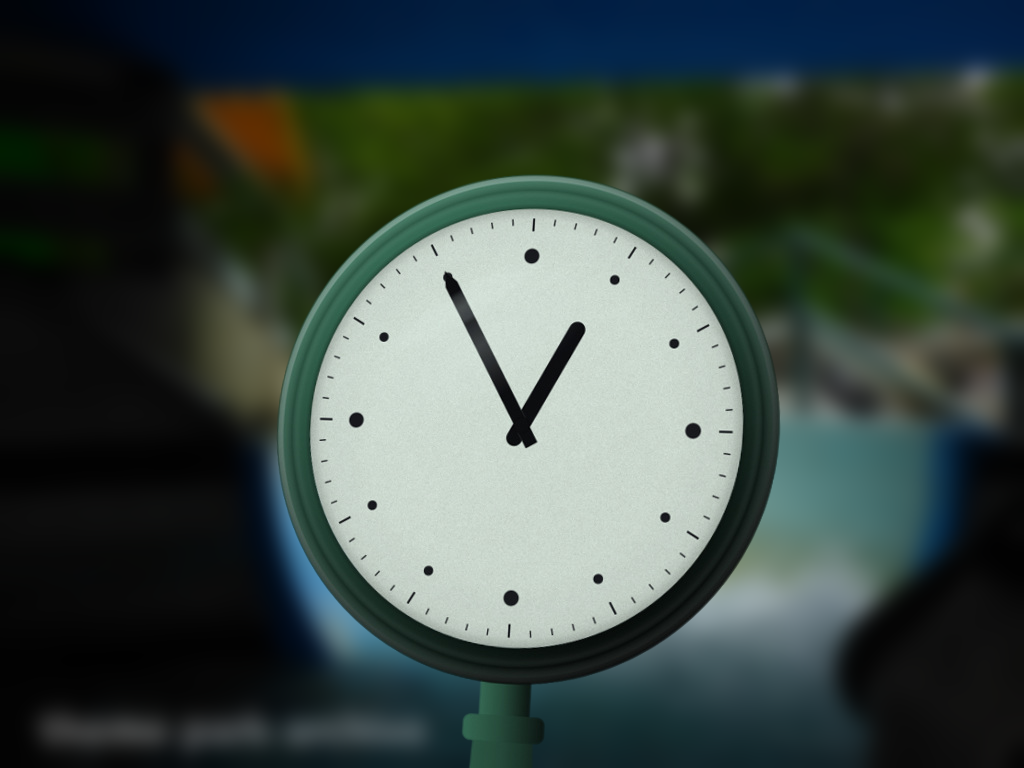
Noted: 12h55
